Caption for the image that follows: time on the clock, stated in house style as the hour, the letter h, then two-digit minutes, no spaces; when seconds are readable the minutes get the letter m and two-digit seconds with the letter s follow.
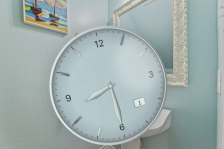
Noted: 8h30
